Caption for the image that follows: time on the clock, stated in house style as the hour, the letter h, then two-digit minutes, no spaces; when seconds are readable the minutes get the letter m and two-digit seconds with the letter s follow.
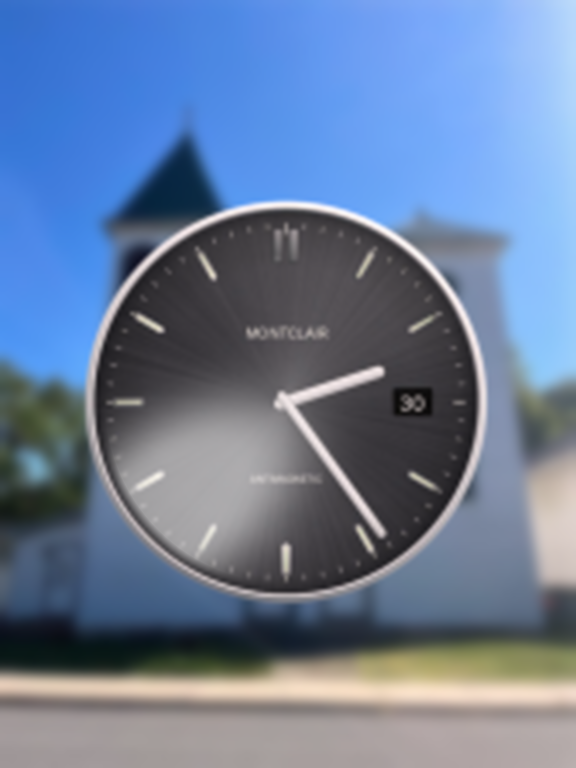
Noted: 2h24
